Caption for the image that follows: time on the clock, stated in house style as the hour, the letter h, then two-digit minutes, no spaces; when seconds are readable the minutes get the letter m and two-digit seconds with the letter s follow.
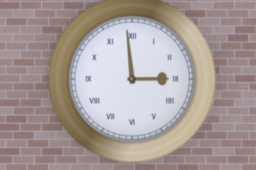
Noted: 2h59
